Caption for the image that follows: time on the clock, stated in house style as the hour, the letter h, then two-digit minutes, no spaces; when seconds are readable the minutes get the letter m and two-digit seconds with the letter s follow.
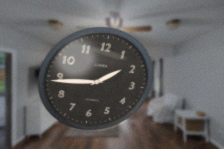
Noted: 1h44
